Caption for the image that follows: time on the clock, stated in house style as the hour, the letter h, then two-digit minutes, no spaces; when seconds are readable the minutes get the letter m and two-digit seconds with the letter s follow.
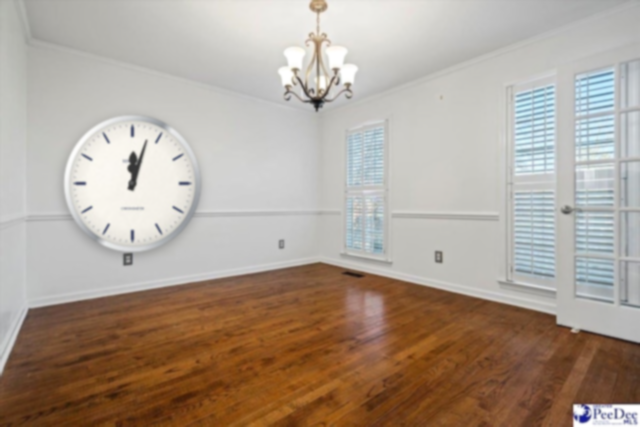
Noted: 12h03
